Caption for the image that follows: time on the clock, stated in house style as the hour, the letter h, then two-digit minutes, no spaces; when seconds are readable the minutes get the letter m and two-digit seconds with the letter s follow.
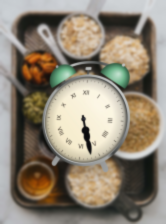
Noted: 5h27
